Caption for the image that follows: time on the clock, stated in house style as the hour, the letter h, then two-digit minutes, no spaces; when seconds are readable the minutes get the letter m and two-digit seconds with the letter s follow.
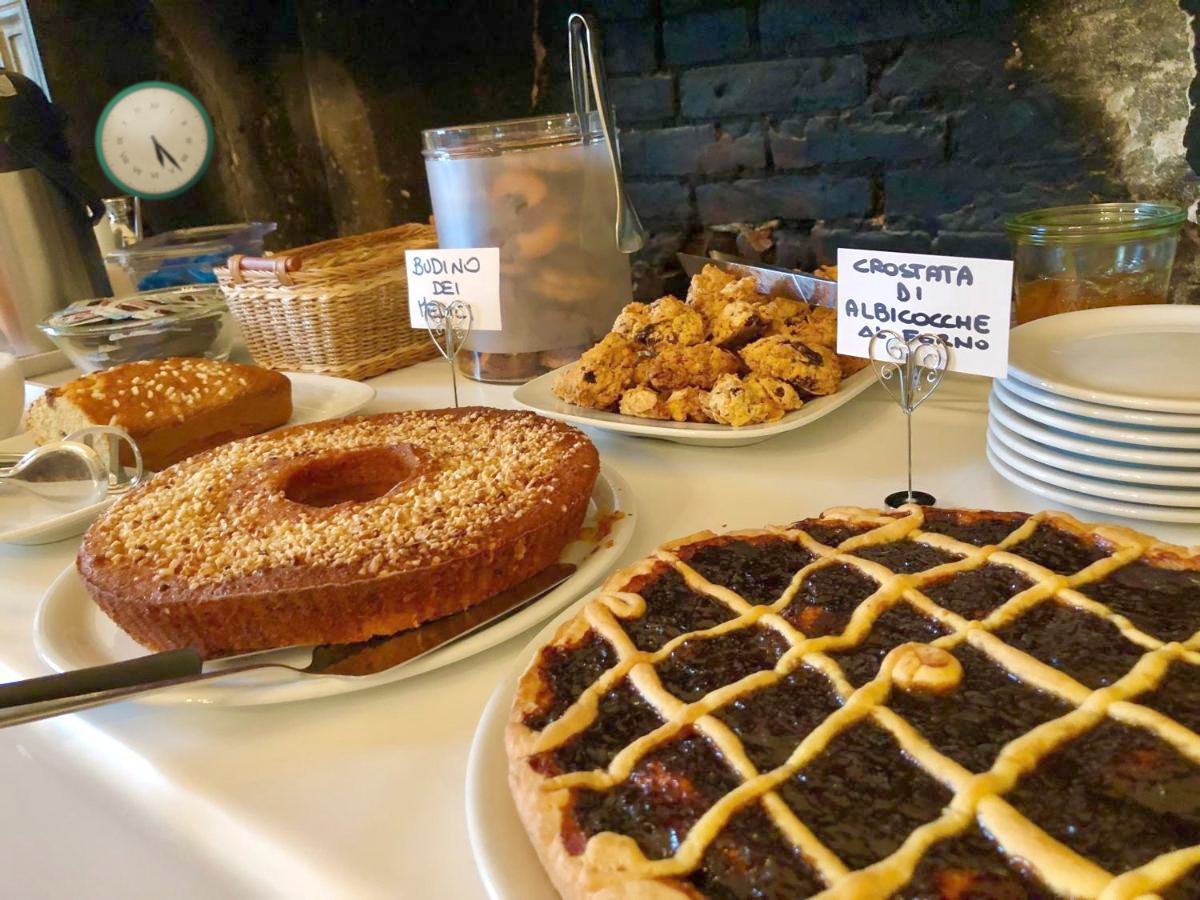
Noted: 5h23
